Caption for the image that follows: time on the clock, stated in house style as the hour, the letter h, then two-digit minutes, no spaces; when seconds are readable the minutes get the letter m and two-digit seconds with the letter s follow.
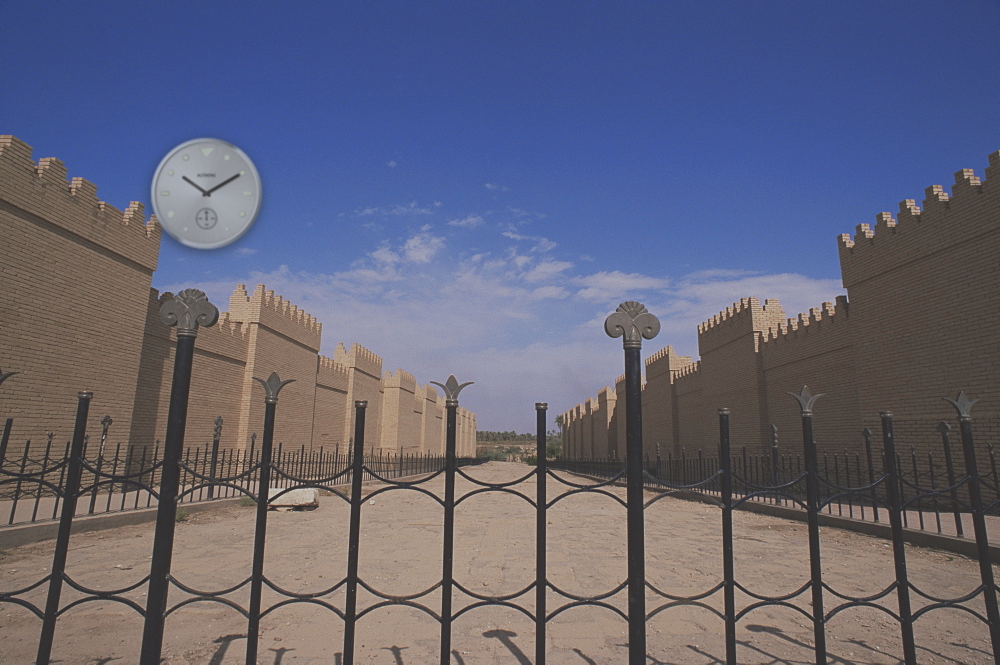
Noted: 10h10
